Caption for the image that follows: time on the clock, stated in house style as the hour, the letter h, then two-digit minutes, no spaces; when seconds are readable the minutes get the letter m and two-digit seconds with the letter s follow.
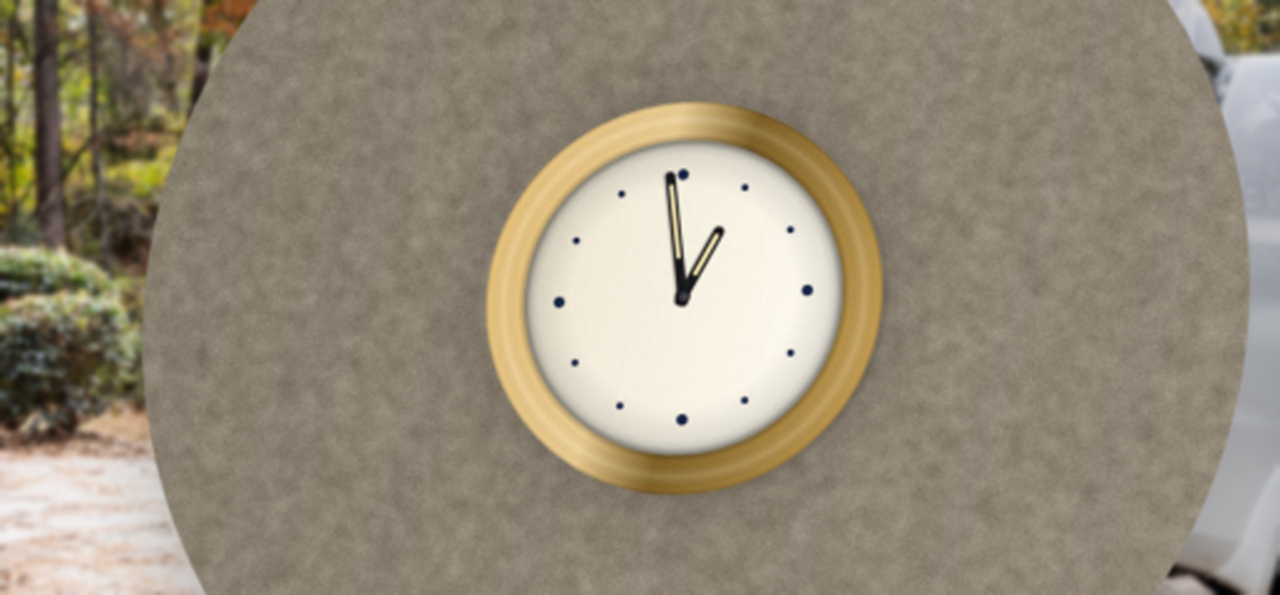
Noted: 12h59
